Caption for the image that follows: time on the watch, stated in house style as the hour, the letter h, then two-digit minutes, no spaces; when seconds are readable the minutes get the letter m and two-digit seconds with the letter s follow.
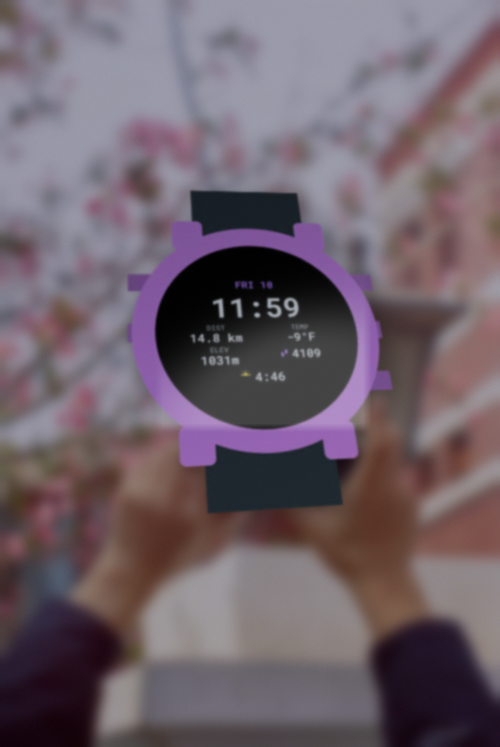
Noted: 11h59
